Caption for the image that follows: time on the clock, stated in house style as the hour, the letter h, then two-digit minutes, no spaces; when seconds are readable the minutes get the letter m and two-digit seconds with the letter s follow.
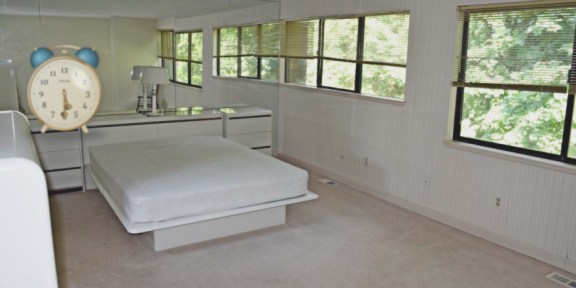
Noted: 5h30
